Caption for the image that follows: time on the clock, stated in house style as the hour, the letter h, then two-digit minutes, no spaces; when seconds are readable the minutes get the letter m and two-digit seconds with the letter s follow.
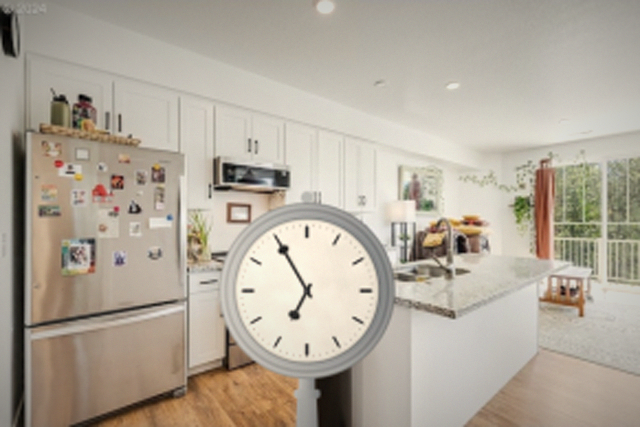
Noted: 6h55
